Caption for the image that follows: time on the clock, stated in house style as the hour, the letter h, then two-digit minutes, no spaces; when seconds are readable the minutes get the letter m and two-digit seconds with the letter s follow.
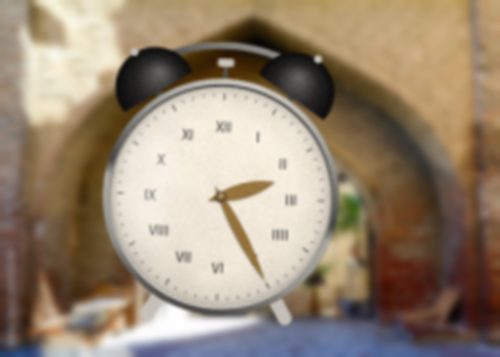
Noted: 2h25
